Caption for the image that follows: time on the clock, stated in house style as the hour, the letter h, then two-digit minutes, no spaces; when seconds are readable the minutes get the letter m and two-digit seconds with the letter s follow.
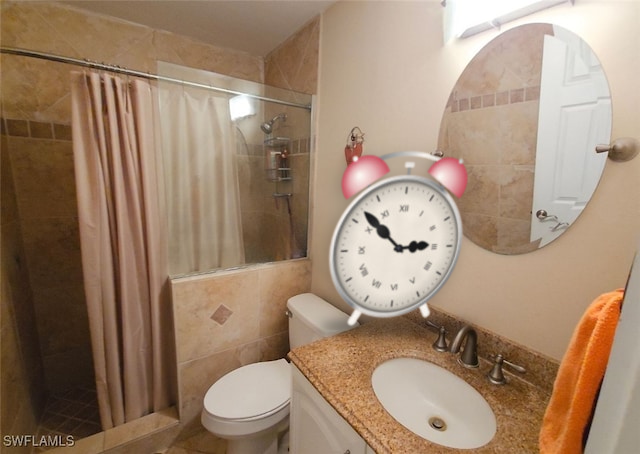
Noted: 2h52
